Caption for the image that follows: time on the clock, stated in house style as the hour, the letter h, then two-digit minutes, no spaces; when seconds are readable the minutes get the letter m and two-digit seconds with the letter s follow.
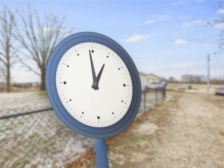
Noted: 12h59
